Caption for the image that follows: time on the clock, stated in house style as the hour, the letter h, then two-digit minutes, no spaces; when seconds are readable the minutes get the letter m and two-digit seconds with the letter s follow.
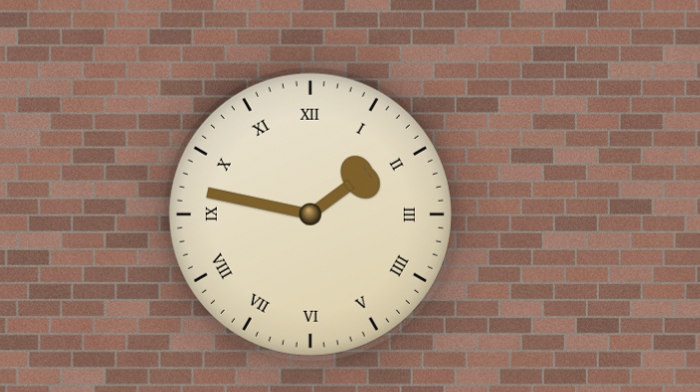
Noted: 1h47
